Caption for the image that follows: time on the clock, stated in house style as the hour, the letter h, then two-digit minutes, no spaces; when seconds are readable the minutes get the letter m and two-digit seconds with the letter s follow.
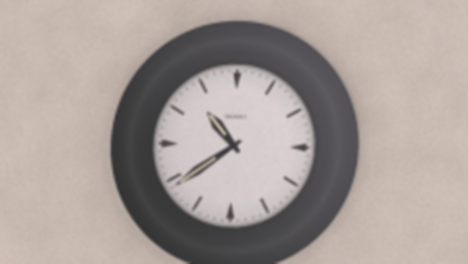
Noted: 10h39
